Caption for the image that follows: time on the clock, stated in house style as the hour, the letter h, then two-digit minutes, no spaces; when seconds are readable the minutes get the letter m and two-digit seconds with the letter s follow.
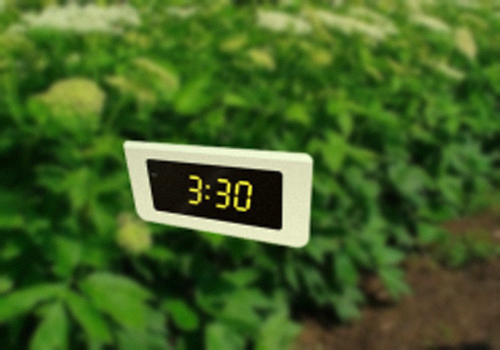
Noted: 3h30
